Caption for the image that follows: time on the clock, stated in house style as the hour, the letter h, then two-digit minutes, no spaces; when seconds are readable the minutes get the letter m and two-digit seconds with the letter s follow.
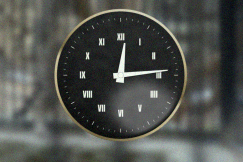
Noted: 12h14
